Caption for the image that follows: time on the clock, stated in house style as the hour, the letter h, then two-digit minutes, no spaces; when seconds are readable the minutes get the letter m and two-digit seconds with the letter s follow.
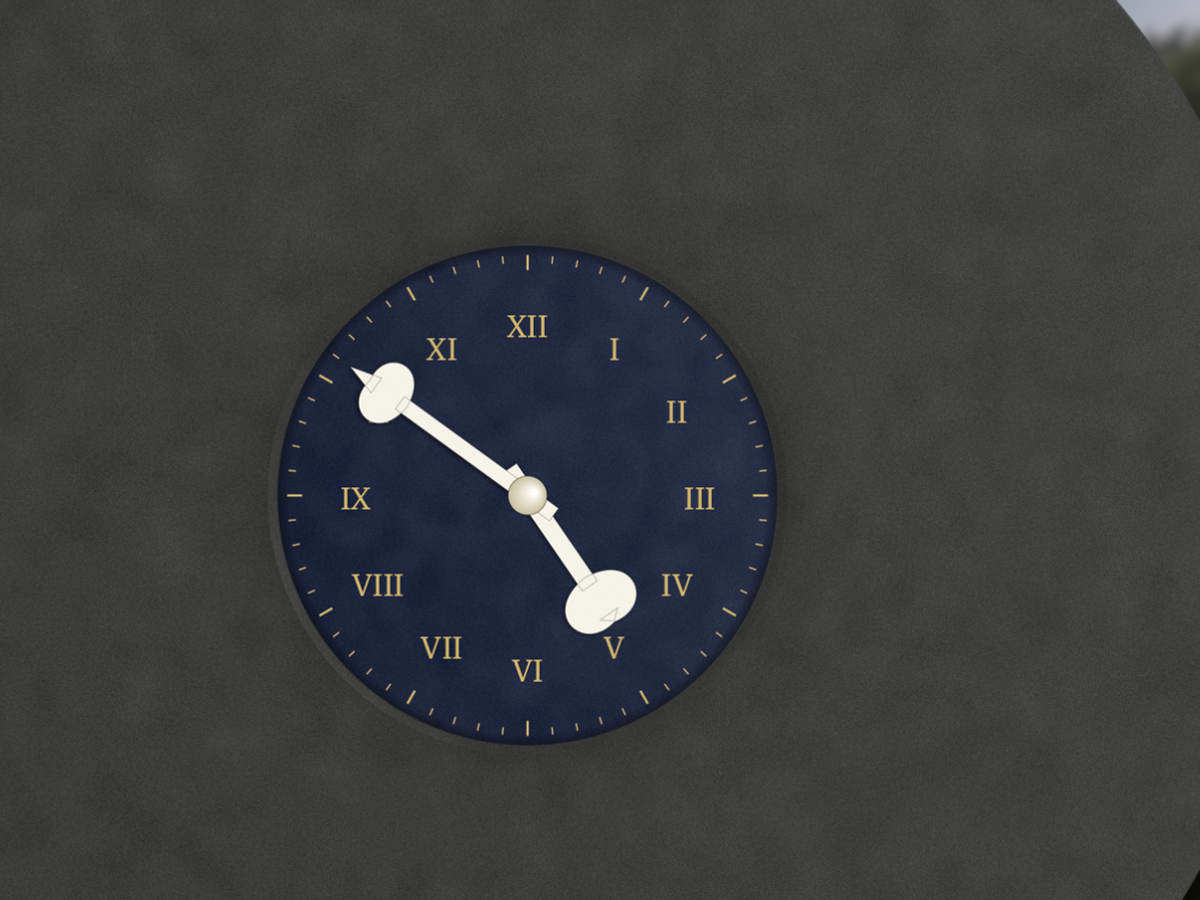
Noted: 4h51
